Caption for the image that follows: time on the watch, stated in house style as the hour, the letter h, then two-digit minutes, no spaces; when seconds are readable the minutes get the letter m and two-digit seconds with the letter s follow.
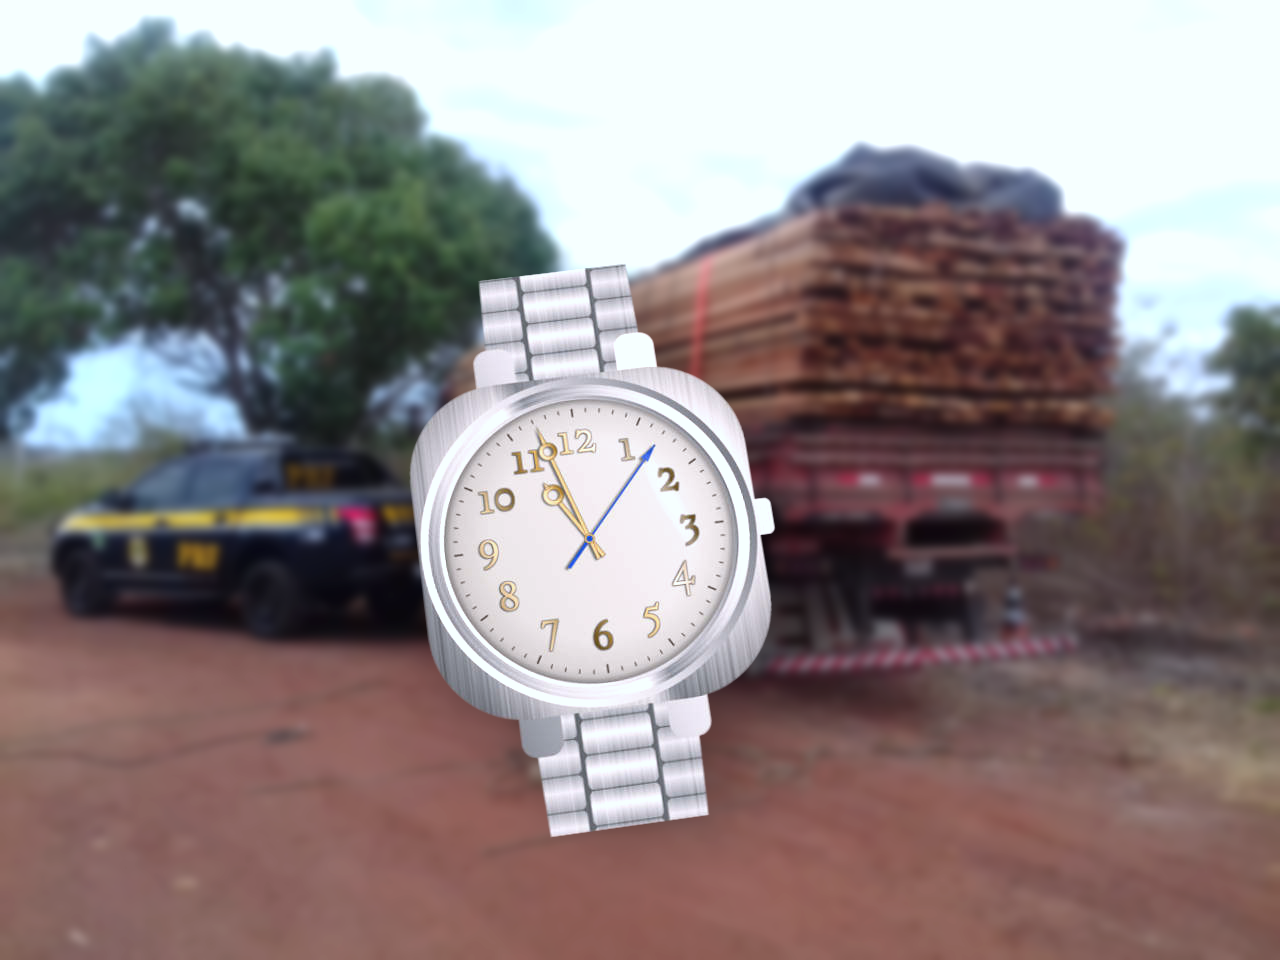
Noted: 10h57m07s
